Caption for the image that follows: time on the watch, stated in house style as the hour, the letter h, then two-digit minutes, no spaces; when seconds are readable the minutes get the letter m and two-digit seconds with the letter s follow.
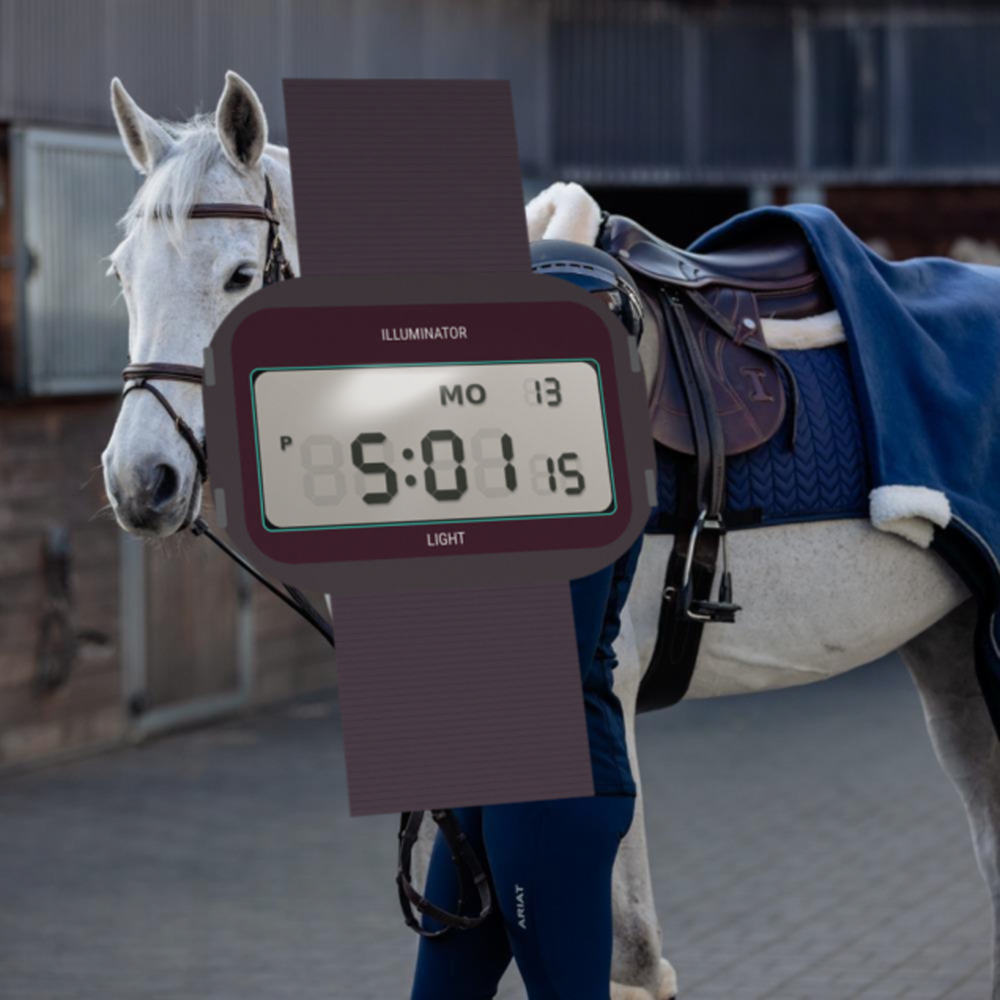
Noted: 5h01m15s
